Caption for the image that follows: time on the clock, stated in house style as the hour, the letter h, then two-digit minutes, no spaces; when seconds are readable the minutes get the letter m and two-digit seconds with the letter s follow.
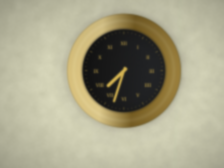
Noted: 7h33
